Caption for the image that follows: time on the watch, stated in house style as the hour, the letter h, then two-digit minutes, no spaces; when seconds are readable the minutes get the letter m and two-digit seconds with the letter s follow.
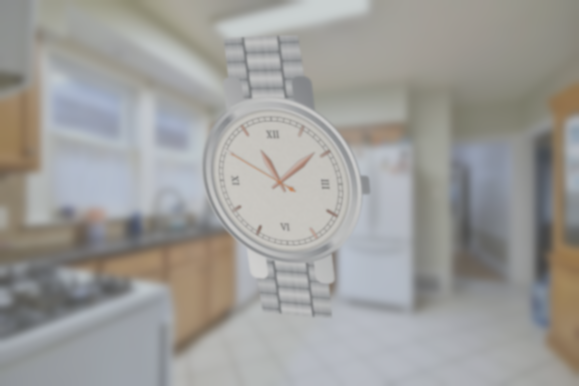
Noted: 11h08m50s
